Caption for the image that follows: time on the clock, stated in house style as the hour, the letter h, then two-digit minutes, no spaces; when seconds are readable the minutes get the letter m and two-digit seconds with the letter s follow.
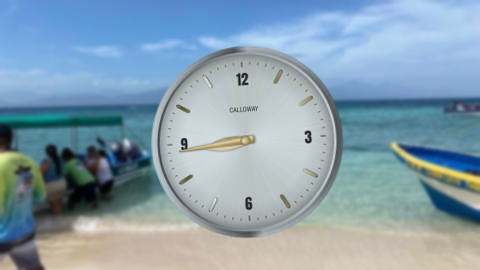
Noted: 8h44
